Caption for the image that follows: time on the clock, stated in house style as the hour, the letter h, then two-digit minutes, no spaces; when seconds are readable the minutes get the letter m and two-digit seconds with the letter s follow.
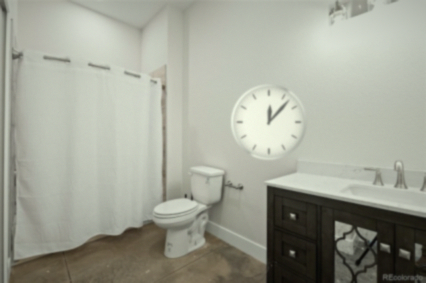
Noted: 12h07
